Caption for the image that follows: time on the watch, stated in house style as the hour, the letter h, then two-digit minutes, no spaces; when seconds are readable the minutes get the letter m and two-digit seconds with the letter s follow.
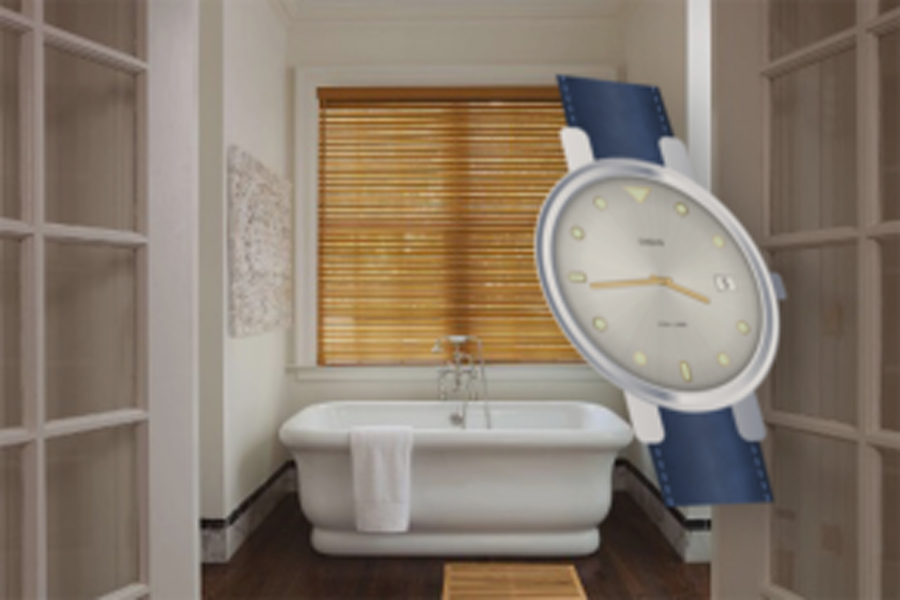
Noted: 3h44
